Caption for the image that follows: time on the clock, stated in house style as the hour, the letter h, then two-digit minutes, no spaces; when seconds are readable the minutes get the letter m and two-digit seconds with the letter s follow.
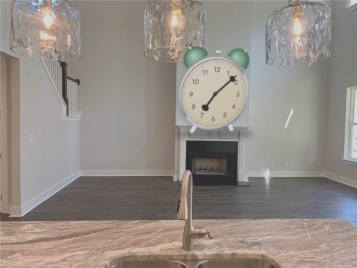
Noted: 7h08
